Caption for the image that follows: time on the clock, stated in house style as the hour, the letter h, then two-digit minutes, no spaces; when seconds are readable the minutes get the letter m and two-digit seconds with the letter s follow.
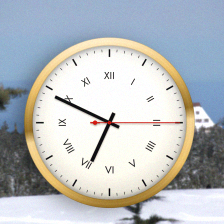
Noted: 6h49m15s
